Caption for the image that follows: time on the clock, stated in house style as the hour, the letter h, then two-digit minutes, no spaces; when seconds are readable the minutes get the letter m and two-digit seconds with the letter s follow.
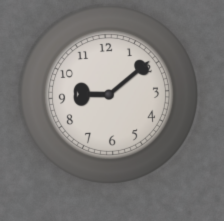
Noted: 9h09
